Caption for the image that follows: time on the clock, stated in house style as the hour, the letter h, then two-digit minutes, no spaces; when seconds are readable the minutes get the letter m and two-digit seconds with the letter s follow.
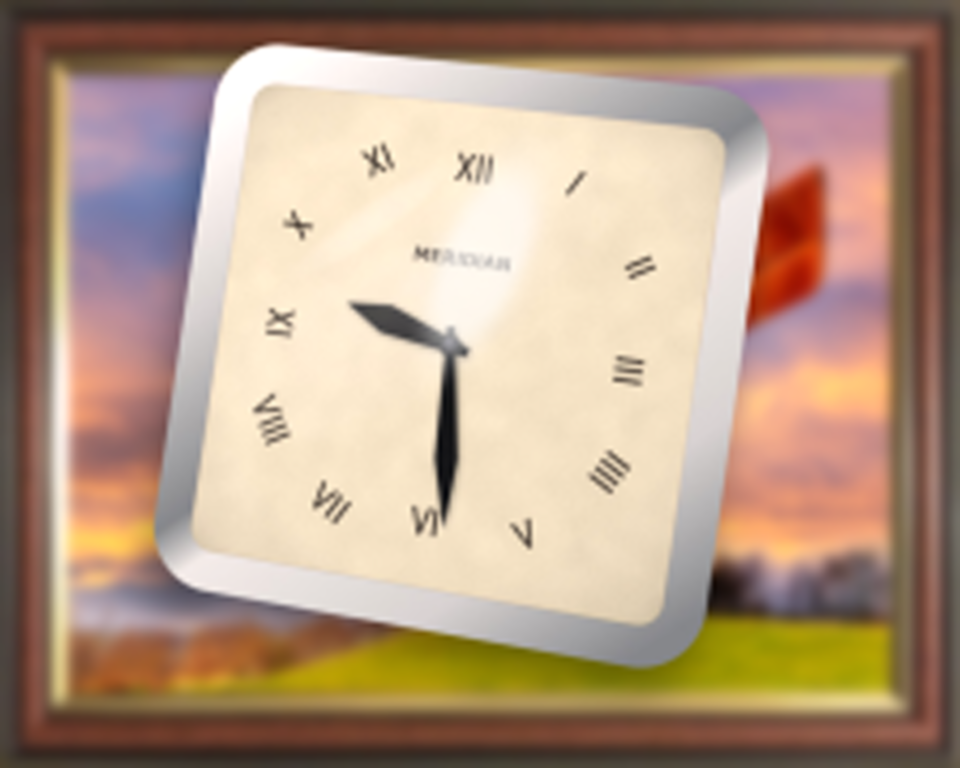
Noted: 9h29
